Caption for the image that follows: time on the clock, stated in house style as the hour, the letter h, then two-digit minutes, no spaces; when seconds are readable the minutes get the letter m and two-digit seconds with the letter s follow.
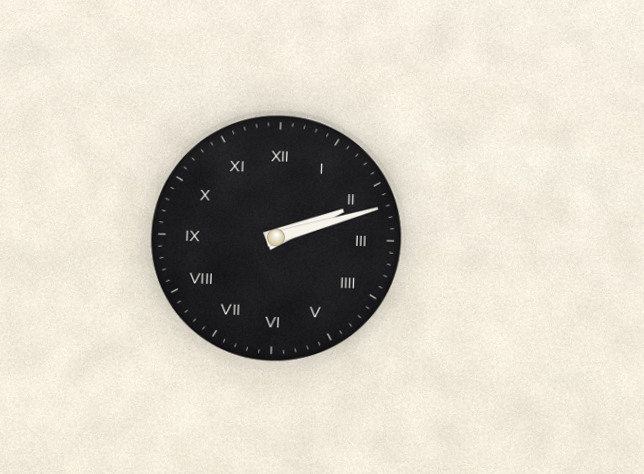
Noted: 2h12
